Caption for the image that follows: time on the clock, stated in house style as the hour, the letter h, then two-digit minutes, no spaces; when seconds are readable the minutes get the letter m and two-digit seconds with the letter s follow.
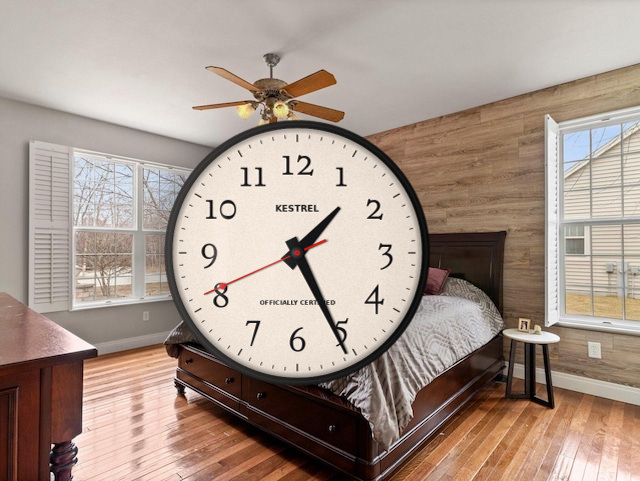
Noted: 1h25m41s
